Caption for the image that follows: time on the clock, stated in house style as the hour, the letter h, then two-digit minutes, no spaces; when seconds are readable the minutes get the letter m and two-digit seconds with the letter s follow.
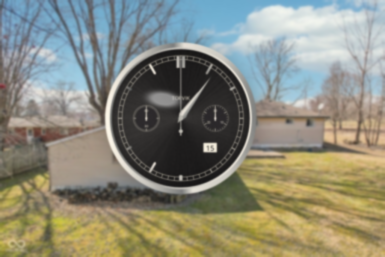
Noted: 1h06
